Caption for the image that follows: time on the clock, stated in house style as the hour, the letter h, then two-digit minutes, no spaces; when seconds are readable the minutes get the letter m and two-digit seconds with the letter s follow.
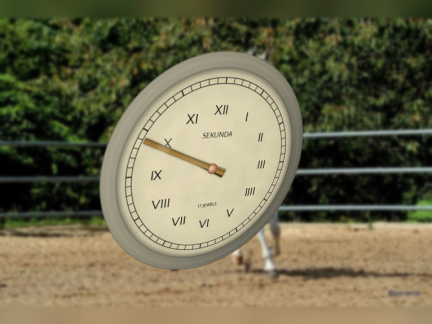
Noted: 9h49
